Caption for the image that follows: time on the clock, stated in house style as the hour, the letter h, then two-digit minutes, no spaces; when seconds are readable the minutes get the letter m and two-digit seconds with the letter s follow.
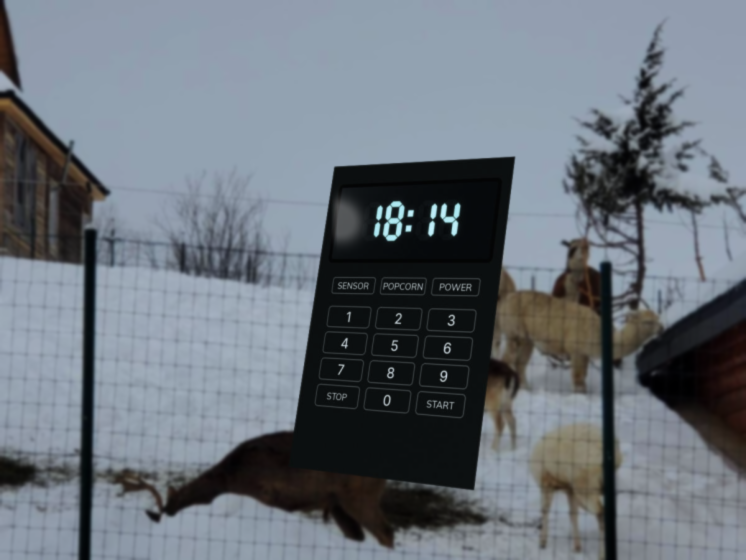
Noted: 18h14
